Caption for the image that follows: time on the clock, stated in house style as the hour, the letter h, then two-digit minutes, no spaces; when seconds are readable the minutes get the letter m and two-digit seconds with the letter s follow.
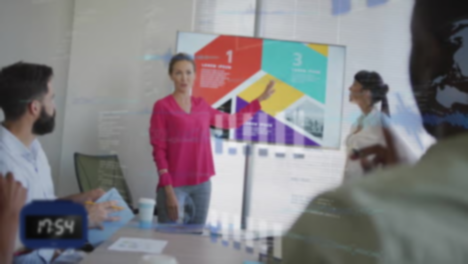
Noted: 17h54
